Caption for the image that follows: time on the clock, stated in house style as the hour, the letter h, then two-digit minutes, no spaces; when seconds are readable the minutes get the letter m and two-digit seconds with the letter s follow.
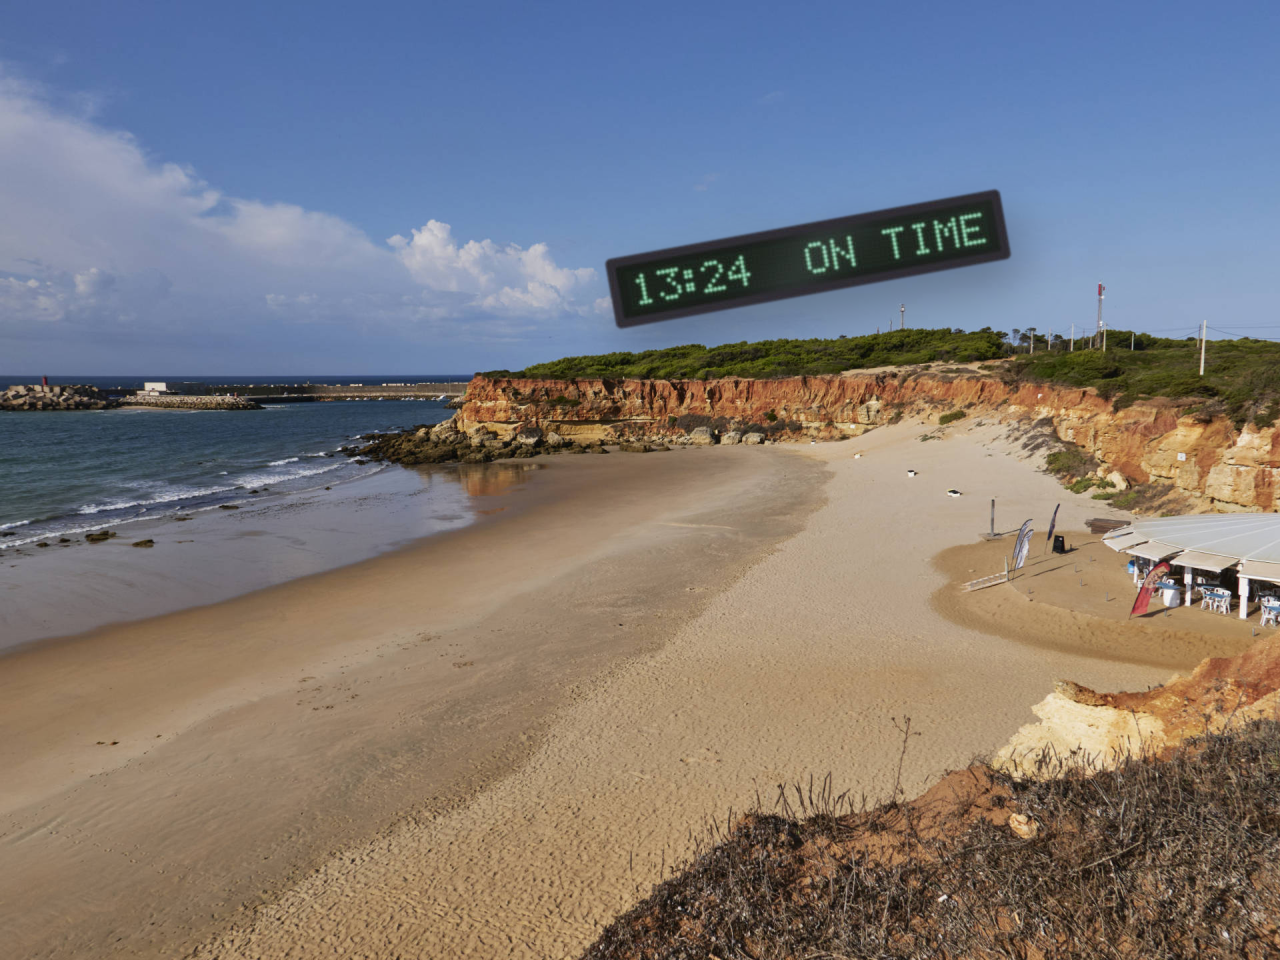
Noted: 13h24
